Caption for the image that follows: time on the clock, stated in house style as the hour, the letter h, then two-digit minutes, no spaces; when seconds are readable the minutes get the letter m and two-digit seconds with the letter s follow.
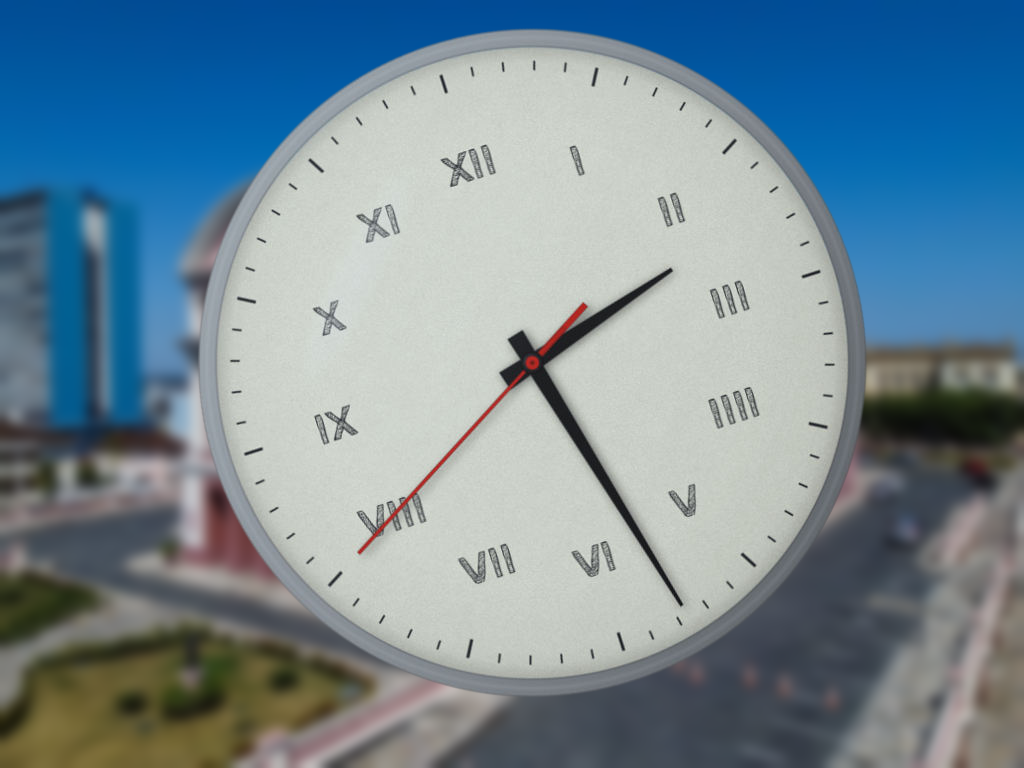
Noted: 2h27m40s
